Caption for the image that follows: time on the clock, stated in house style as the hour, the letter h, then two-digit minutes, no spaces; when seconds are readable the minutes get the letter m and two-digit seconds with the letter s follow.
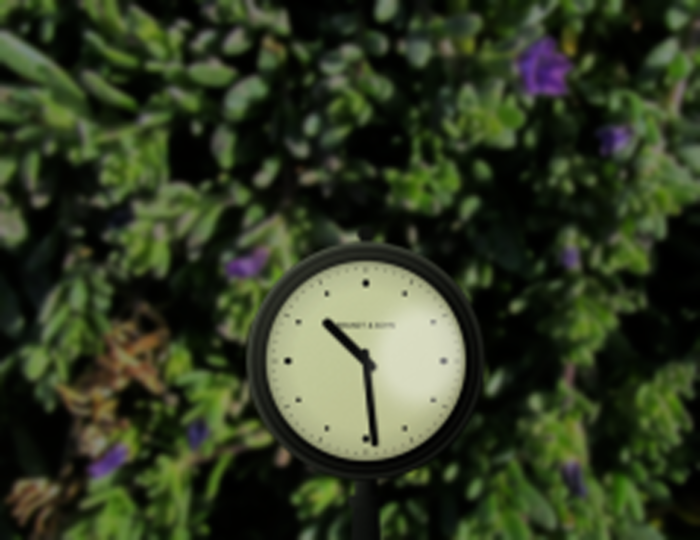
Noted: 10h29
